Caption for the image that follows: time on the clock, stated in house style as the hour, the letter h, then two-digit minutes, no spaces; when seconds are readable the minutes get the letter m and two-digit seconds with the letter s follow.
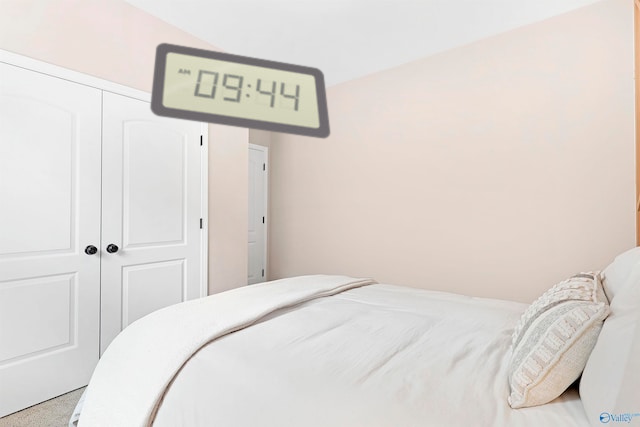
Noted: 9h44
